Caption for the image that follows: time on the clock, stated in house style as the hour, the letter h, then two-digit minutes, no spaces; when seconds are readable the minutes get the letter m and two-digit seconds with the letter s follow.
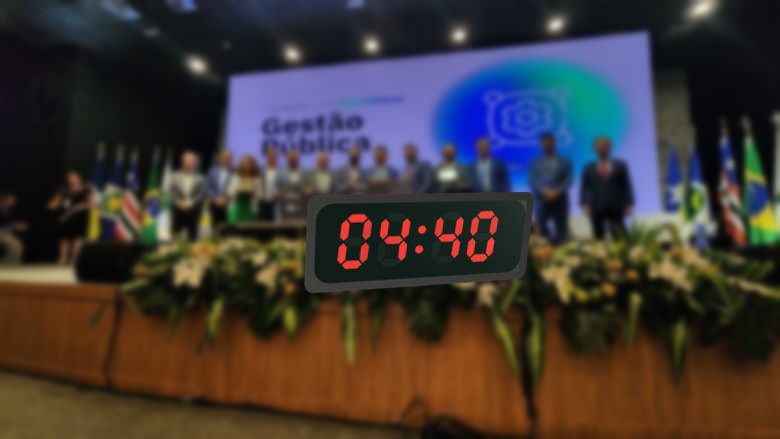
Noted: 4h40
